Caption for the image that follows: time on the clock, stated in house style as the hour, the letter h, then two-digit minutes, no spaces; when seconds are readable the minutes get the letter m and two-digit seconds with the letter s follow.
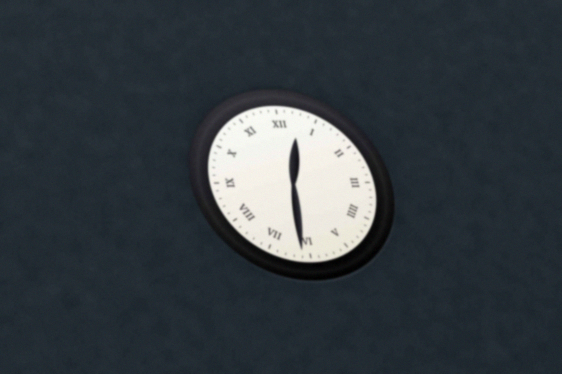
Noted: 12h31
